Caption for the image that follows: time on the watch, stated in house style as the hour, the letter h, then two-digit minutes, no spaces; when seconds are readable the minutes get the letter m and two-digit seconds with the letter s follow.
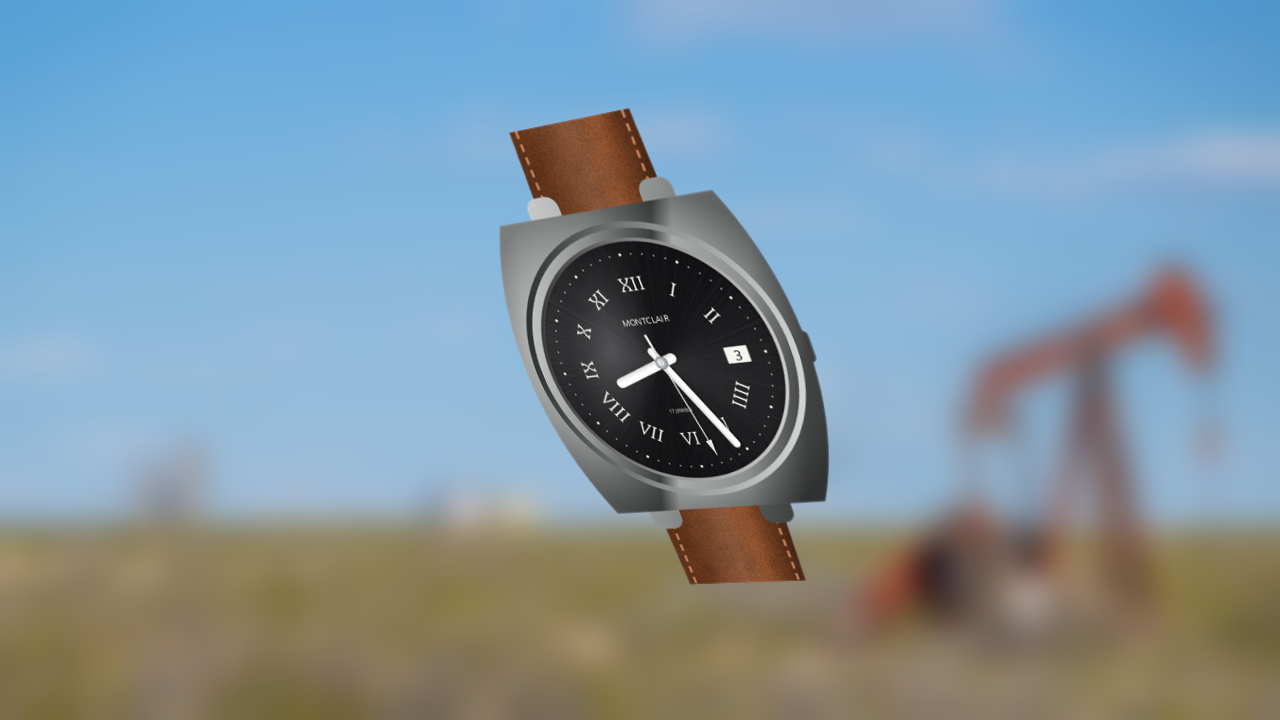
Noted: 8h25m28s
